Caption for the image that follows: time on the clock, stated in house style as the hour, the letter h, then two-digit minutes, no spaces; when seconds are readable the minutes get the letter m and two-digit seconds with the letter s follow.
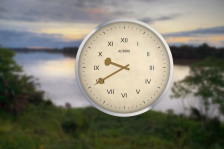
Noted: 9h40
